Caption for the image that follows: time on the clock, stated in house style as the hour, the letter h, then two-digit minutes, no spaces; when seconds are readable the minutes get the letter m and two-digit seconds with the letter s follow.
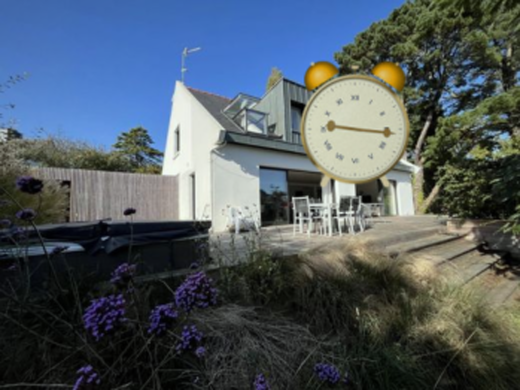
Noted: 9h16
